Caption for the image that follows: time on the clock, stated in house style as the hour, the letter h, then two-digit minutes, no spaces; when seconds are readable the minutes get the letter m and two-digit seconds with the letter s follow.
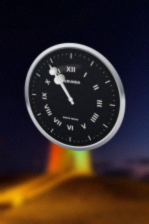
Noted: 10h54
